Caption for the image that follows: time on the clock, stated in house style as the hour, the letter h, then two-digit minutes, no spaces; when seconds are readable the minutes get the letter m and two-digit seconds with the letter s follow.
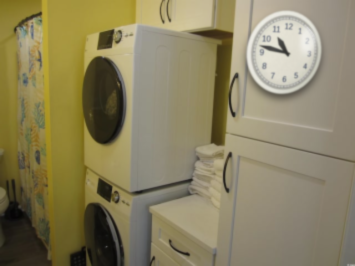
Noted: 10h47
